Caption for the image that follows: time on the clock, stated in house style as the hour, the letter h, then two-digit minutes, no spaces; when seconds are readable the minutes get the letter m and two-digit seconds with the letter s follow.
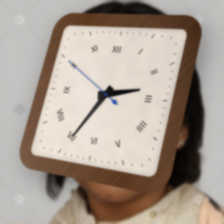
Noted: 2h34m50s
